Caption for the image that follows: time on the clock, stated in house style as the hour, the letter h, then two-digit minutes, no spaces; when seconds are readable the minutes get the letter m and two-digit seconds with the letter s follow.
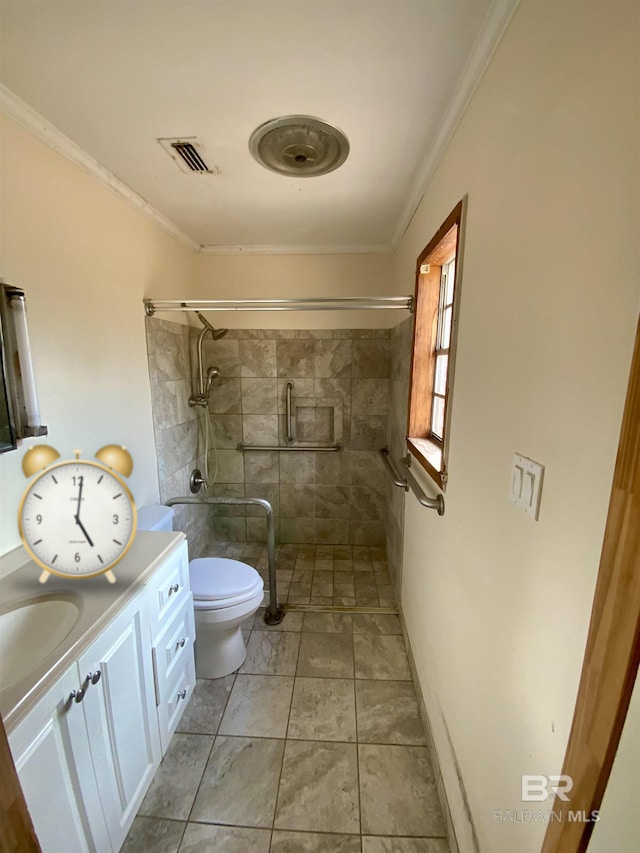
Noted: 5h01
